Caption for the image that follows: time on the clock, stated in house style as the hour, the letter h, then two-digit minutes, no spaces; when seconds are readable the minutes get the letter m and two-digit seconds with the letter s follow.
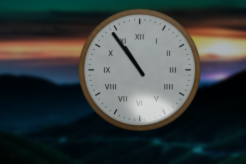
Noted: 10h54
